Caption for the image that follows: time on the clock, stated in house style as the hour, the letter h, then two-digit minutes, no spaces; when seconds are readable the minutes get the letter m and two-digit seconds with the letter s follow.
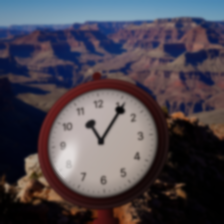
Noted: 11h06
